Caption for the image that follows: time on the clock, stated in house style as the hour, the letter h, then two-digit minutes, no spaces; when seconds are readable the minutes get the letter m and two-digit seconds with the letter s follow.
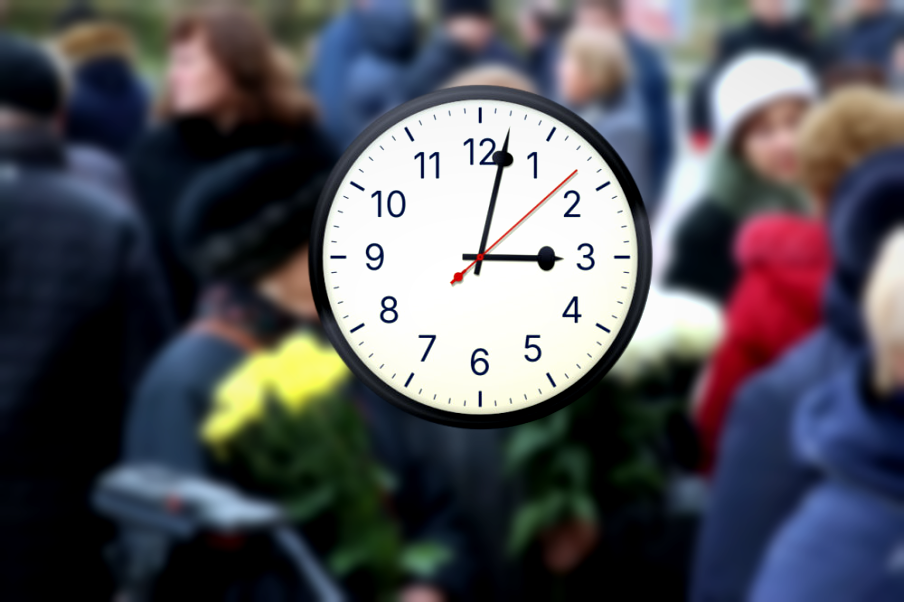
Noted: 3h02m08s
